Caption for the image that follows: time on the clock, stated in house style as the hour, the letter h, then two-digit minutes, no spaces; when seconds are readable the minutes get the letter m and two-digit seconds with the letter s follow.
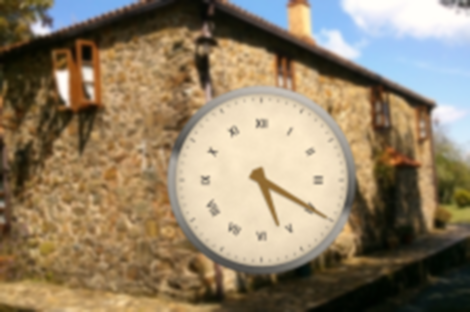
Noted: 5h20
